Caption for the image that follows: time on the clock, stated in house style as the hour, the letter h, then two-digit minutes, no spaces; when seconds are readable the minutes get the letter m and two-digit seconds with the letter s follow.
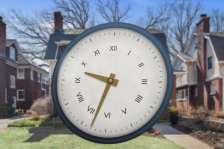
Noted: 9h33
